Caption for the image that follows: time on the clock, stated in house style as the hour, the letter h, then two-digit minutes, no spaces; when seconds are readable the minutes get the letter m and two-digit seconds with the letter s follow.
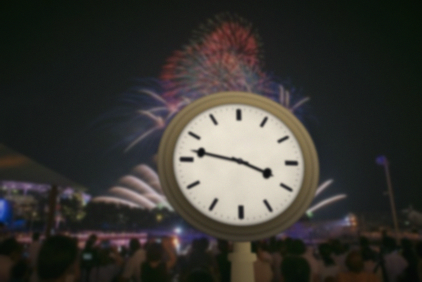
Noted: 3h47
